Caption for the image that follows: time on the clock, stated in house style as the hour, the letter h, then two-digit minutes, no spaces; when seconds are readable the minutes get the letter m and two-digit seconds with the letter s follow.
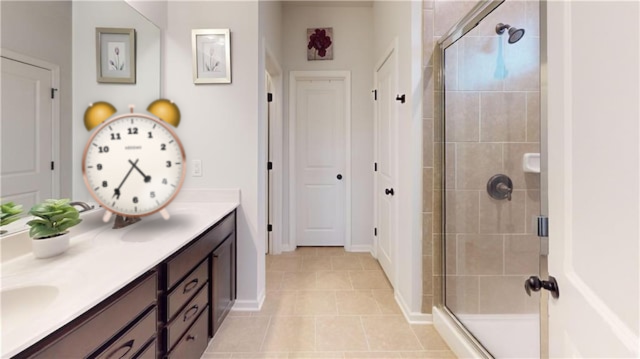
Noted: 4h36
